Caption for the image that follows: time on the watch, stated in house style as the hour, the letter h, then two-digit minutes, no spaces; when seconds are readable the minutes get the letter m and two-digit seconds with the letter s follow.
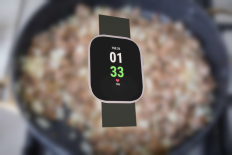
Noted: 1h33
